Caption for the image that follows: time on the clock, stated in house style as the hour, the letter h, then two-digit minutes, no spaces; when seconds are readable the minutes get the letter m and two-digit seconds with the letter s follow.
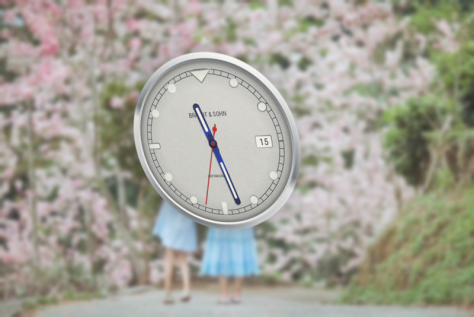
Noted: 11h27m33s
